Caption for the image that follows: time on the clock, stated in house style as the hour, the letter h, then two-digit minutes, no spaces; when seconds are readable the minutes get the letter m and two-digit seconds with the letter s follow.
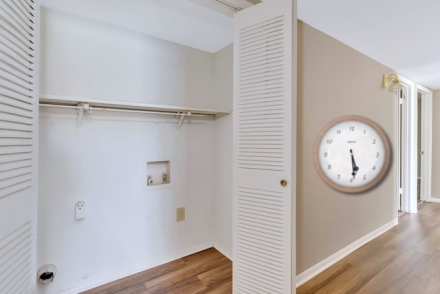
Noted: 5h29
